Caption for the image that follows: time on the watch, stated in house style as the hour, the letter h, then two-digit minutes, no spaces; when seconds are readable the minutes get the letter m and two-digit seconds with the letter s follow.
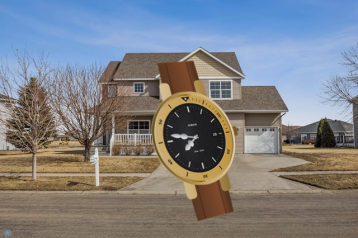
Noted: 7h47
